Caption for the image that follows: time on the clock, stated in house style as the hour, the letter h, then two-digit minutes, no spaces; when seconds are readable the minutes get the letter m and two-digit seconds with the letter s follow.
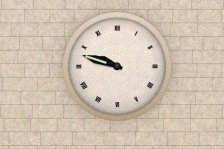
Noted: 9h48
